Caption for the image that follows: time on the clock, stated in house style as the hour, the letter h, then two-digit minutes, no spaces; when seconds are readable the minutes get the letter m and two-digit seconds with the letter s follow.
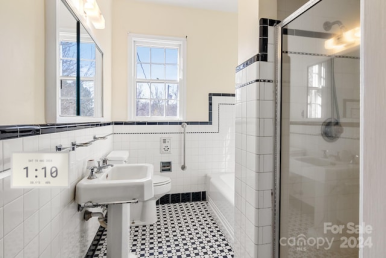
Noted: 1h10
